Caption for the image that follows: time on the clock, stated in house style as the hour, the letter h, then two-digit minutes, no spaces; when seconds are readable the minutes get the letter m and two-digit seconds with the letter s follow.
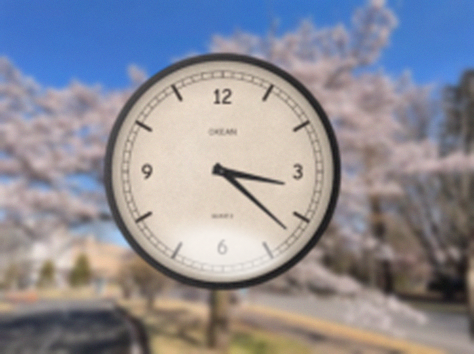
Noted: 3h22
